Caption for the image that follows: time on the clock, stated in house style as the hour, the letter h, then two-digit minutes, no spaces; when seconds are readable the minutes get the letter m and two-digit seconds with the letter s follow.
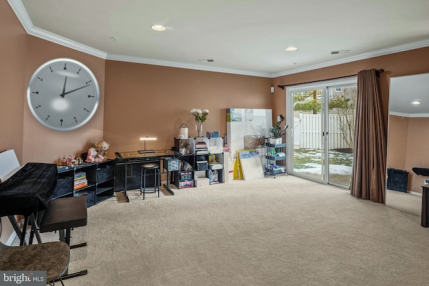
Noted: 12h11
